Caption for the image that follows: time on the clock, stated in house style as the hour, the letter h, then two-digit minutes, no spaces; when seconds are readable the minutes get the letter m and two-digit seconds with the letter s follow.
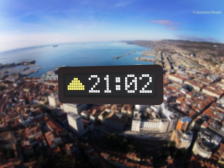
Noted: 21h02
